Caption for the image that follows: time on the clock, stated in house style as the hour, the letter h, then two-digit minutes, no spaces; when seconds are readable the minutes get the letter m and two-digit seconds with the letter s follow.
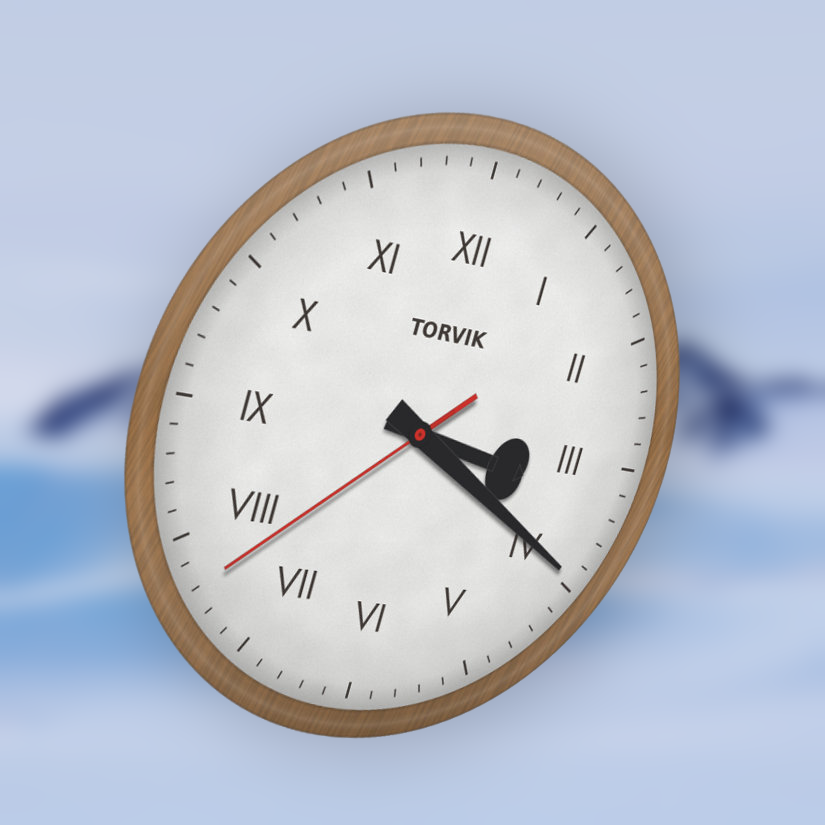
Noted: 3h19m38s
